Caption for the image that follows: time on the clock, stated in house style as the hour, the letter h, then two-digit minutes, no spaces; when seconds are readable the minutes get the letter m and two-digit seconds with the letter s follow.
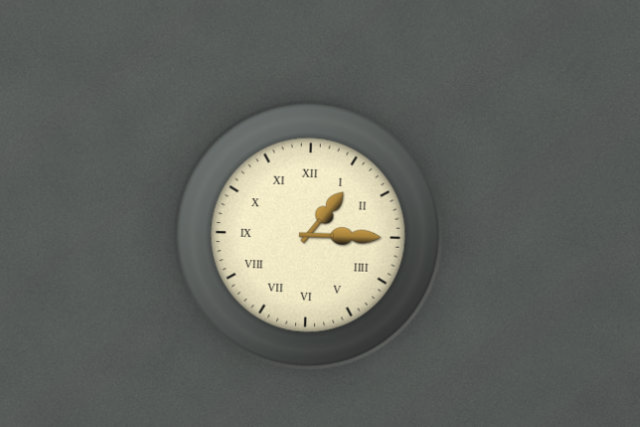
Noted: 1h15
